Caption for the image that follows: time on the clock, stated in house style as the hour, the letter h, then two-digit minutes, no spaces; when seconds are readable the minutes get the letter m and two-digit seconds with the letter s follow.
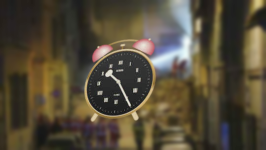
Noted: 10h25
